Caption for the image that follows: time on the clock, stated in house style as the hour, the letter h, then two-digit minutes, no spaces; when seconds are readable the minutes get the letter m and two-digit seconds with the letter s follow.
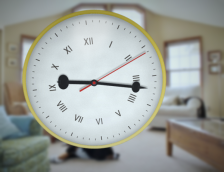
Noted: 9h17m11s
